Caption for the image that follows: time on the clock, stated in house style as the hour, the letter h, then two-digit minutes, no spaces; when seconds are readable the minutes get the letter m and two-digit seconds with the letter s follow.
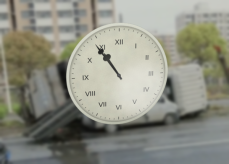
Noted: 10h54
